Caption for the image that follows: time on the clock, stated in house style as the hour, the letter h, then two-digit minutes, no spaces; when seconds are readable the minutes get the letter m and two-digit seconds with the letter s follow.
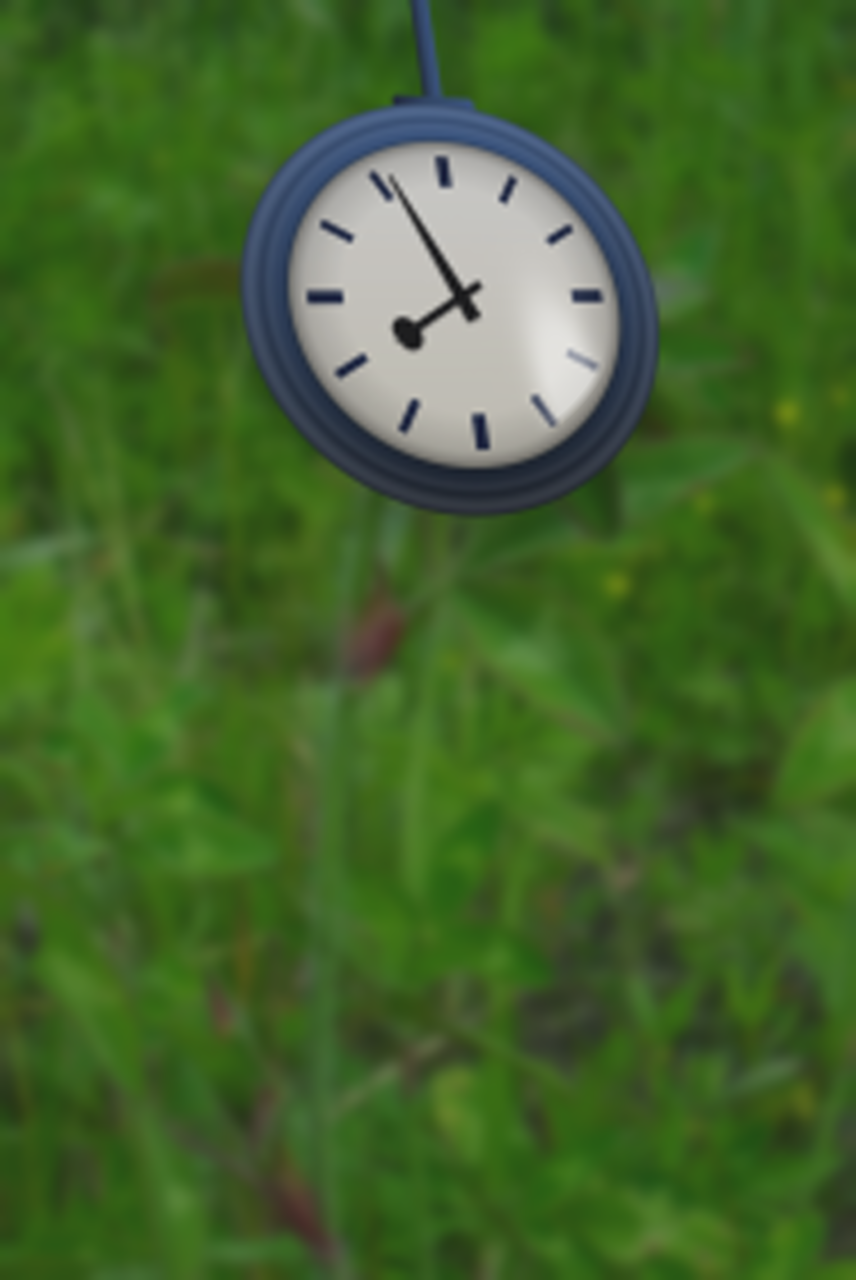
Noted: 7h56
